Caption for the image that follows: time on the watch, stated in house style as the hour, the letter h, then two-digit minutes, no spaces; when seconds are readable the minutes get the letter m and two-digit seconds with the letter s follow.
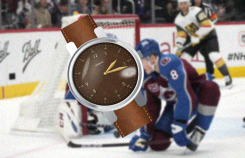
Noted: 2h17
